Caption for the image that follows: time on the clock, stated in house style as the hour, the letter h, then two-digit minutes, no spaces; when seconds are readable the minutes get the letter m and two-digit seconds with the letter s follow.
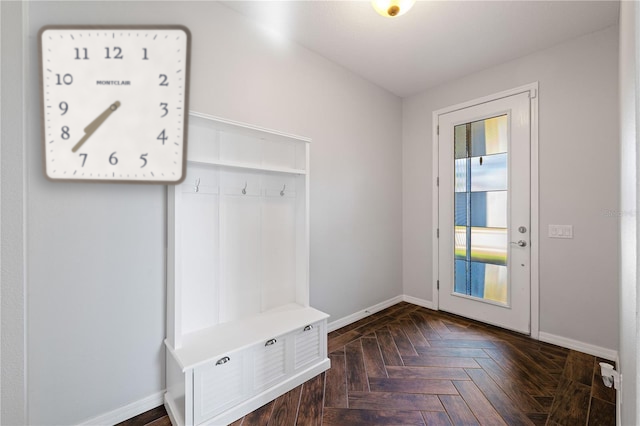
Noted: 7h37
